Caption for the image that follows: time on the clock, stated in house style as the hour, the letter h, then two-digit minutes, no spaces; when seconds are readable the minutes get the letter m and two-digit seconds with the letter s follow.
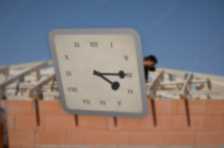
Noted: 4h15
